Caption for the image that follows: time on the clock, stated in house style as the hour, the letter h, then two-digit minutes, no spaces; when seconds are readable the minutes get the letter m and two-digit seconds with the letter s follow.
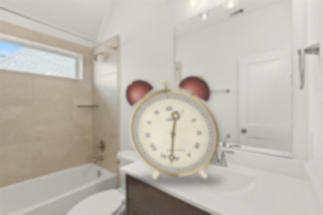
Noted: 12h32
